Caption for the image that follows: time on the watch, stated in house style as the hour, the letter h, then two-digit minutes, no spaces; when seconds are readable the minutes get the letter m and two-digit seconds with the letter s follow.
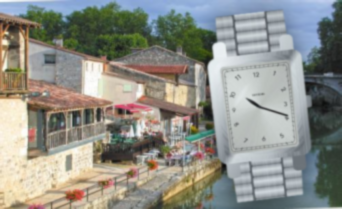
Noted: 10h19
